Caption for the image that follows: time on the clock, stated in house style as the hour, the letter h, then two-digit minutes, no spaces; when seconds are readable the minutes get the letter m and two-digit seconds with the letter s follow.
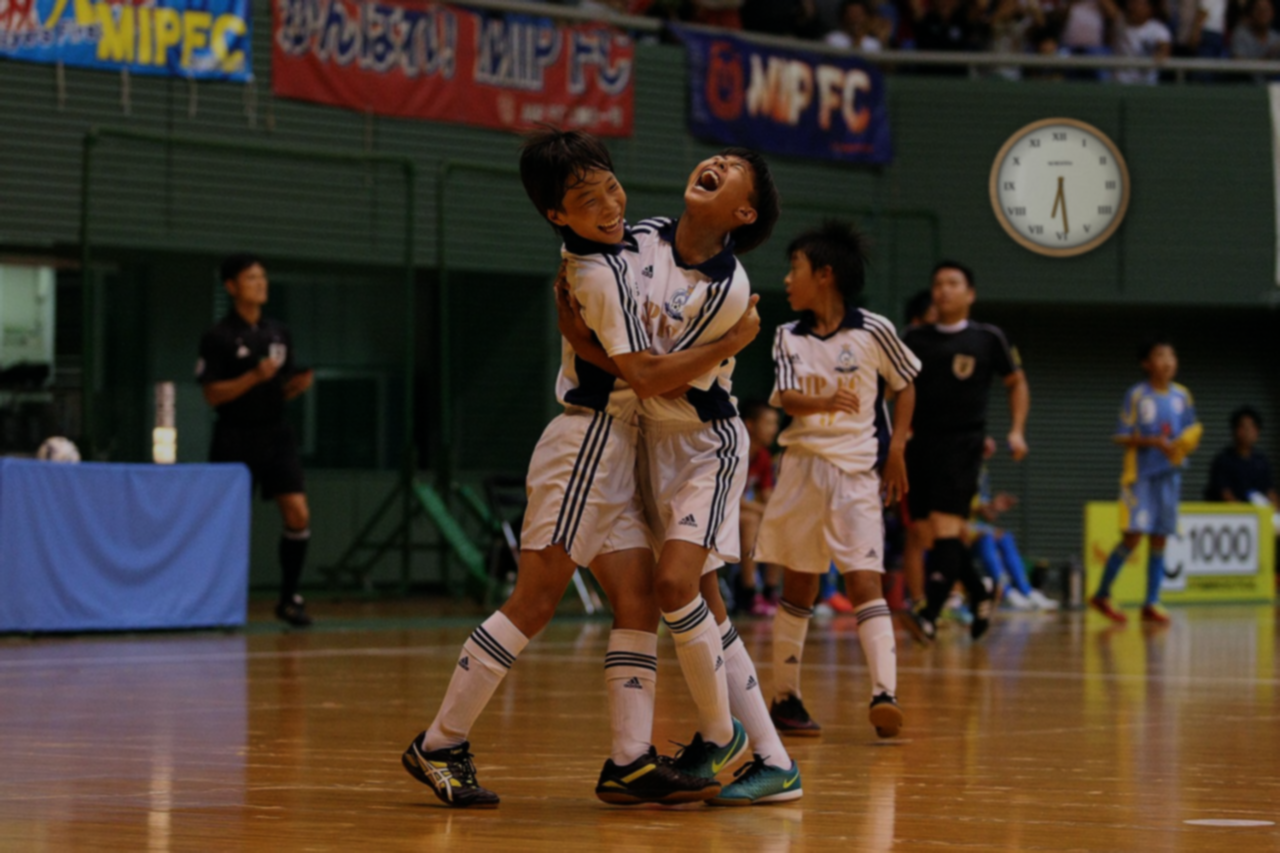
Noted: 6h29
